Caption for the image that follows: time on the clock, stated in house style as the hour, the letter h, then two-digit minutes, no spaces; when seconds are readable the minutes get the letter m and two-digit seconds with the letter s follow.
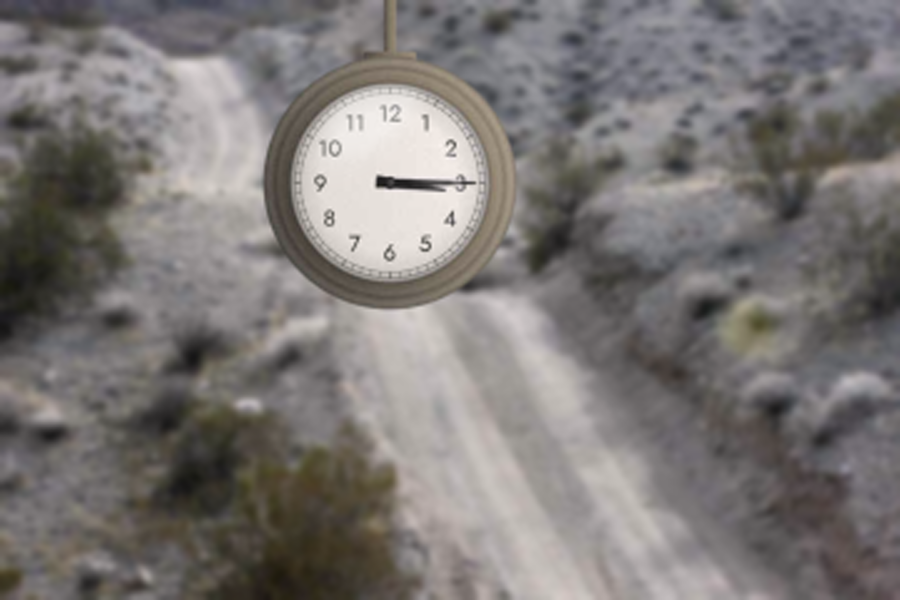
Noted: 3h15
